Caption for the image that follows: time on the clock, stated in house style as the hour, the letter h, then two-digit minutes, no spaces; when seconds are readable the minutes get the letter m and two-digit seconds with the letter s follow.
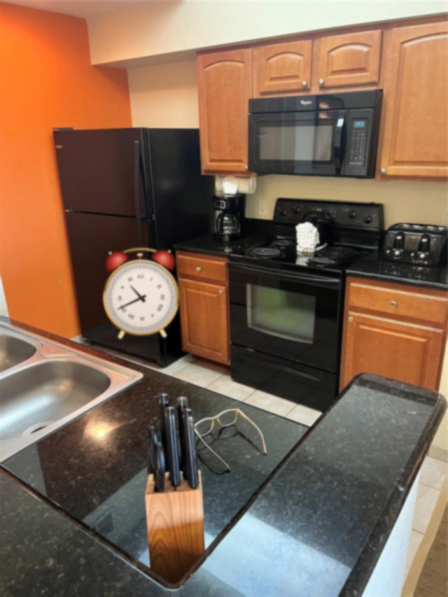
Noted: 10h41
